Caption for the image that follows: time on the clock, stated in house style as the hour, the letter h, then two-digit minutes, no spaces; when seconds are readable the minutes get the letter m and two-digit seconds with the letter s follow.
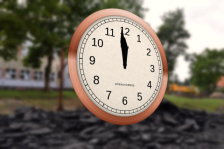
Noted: 11h59
